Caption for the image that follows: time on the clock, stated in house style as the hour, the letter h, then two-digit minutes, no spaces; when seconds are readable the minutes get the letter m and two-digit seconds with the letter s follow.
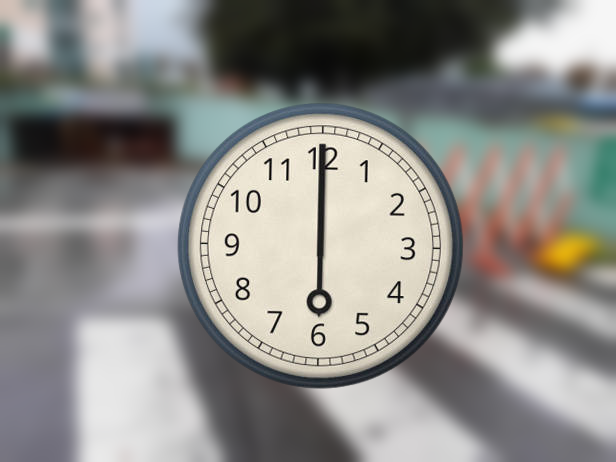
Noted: 6h00
